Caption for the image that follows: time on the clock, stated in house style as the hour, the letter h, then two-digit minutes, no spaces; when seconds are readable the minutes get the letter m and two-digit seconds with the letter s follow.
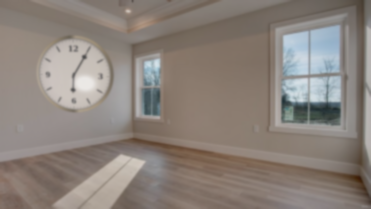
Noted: 6h05
